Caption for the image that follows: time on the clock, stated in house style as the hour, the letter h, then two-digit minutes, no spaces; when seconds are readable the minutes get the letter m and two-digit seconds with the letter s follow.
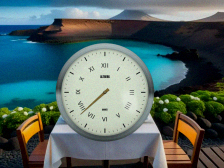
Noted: 7h38
